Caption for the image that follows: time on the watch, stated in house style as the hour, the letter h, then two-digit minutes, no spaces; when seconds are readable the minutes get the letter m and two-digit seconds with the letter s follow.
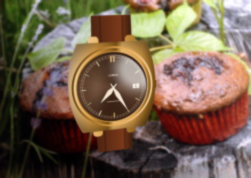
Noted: 7h25
